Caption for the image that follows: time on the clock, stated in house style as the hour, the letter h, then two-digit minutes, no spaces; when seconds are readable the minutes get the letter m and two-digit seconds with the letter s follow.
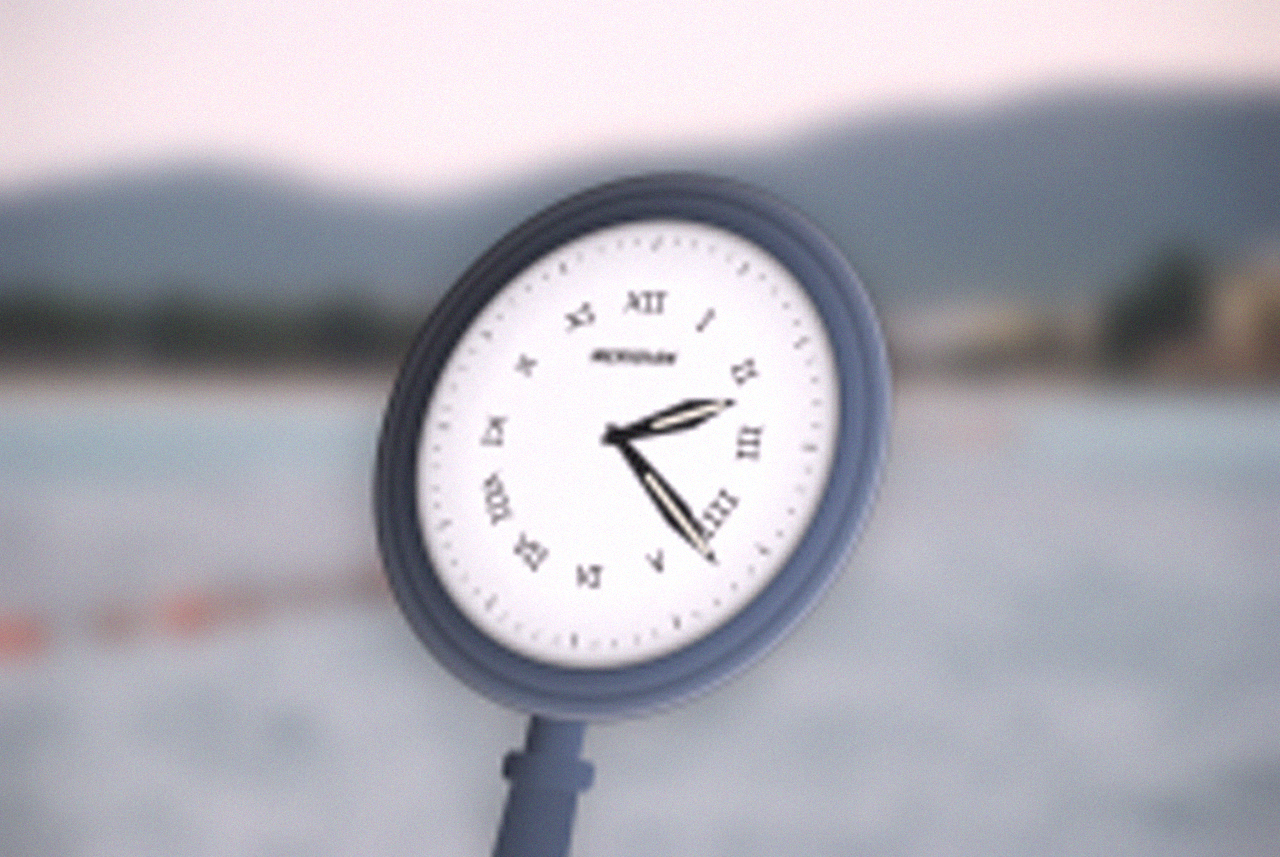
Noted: 2h22
